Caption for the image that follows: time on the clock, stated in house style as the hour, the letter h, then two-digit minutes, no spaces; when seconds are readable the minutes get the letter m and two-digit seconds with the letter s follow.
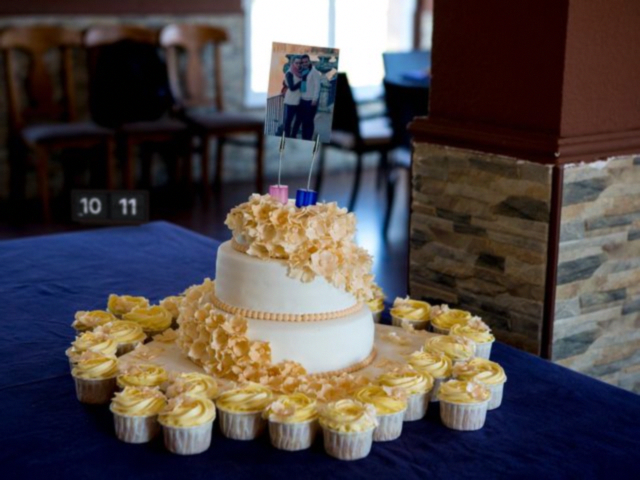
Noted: 10h11
